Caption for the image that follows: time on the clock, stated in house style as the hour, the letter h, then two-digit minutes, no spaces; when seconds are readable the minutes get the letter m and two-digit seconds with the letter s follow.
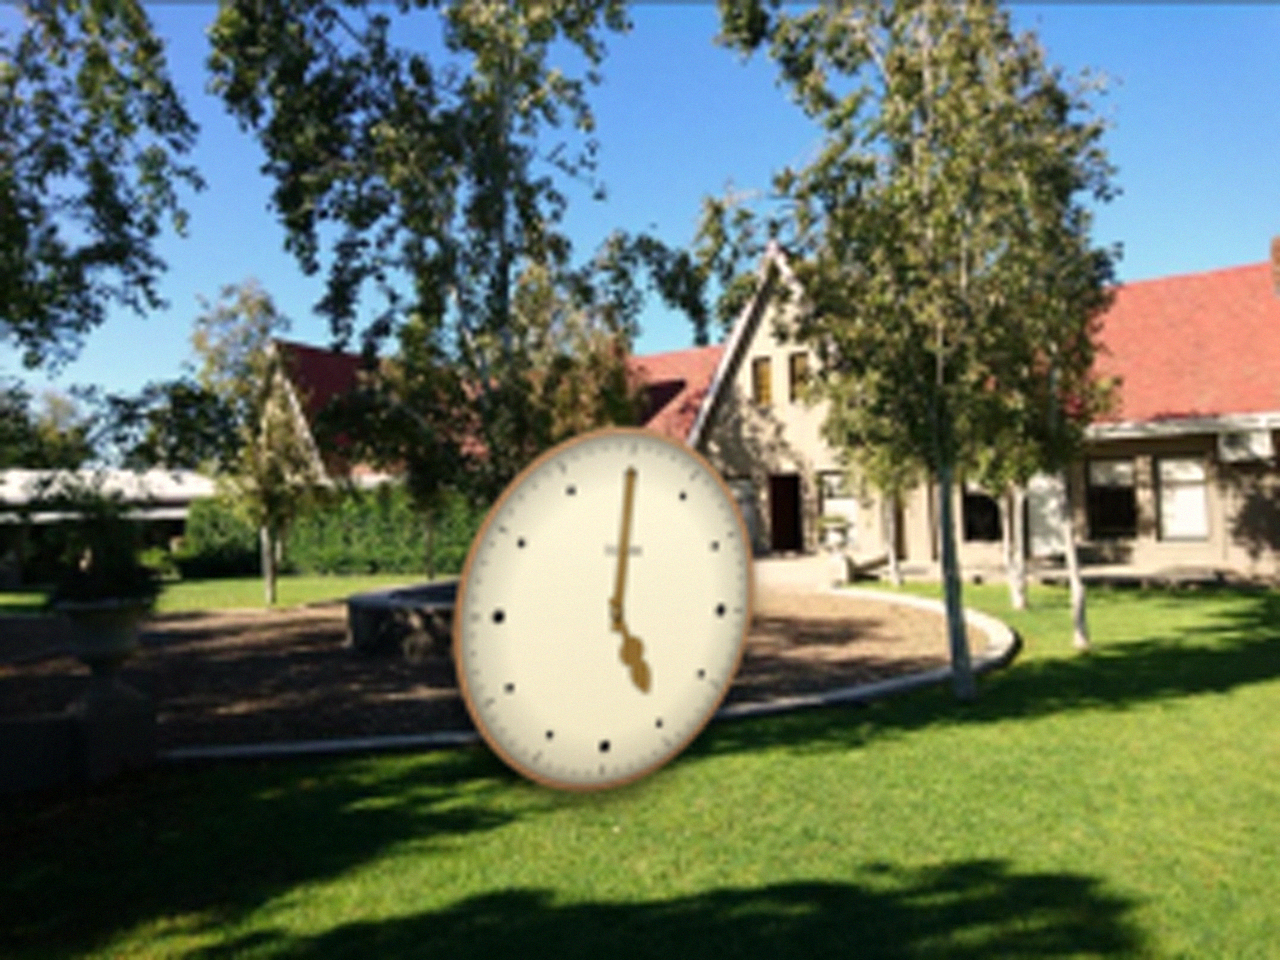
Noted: 5h00
